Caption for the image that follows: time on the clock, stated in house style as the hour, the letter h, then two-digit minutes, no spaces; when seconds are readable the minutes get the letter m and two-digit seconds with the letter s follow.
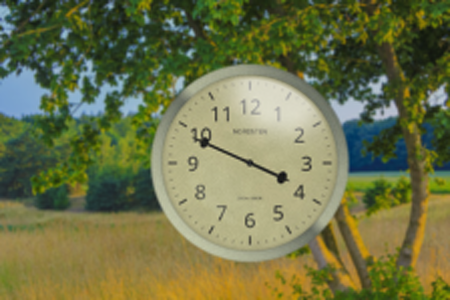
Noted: 3h49
